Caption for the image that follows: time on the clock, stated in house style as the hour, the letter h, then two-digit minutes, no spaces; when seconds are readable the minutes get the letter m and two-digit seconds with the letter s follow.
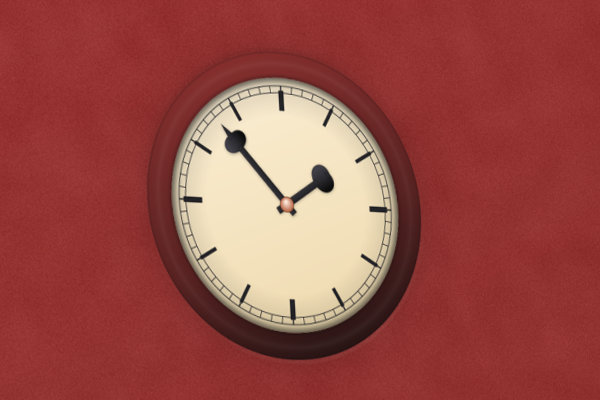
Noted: 1h53
